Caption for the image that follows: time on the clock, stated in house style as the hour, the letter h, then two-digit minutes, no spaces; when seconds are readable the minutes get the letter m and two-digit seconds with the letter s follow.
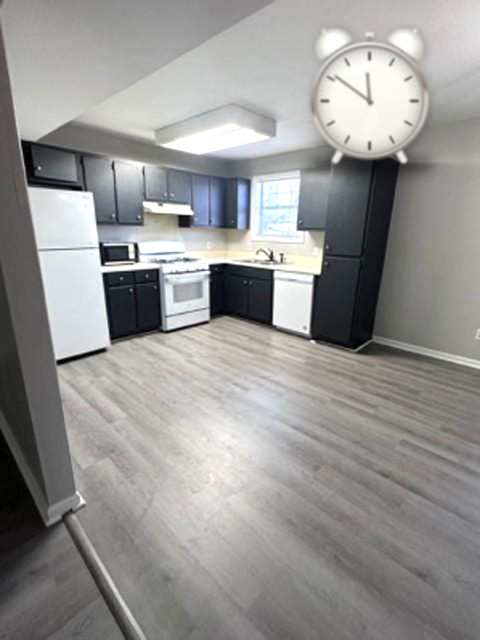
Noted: 11h51
